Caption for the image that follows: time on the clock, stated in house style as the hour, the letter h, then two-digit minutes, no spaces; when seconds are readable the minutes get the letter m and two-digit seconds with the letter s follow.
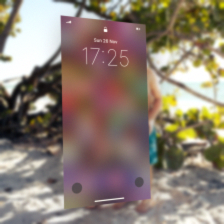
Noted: 17h25
